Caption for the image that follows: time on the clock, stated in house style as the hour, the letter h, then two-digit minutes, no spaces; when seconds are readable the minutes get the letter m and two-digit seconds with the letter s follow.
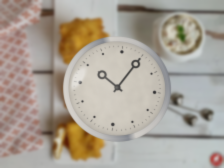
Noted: 10h05
